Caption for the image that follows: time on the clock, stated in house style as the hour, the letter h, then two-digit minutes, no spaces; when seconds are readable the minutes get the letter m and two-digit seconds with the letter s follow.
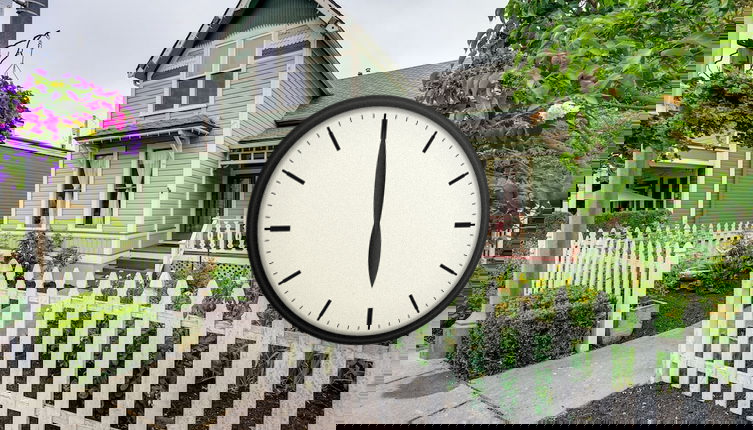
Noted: 6h00
